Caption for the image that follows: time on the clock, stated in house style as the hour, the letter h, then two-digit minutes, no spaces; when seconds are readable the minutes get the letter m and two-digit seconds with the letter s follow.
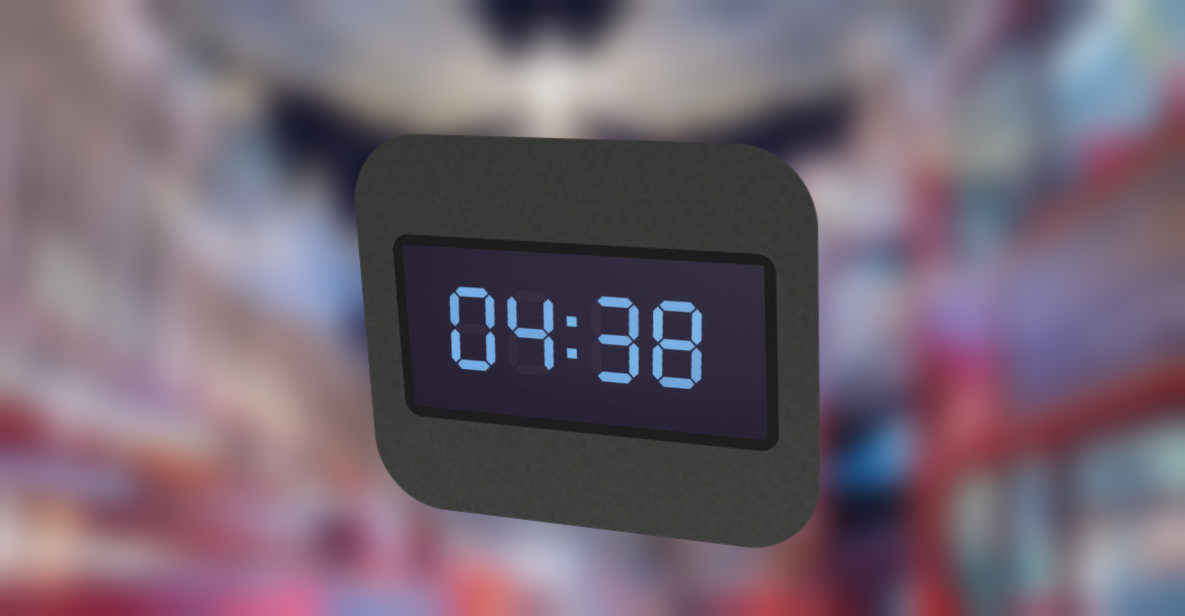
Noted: 4h38
